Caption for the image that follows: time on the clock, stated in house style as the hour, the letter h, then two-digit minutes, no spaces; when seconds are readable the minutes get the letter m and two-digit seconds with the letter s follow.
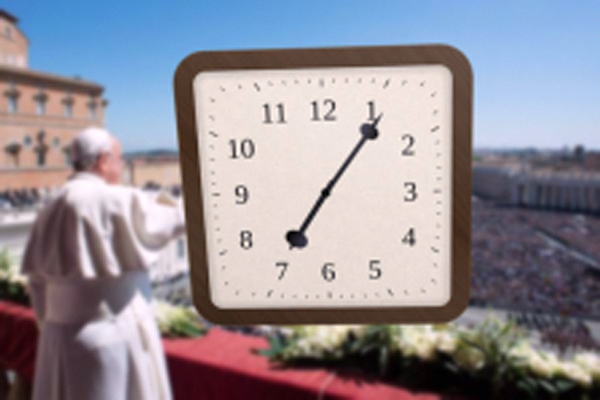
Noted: 7h06
